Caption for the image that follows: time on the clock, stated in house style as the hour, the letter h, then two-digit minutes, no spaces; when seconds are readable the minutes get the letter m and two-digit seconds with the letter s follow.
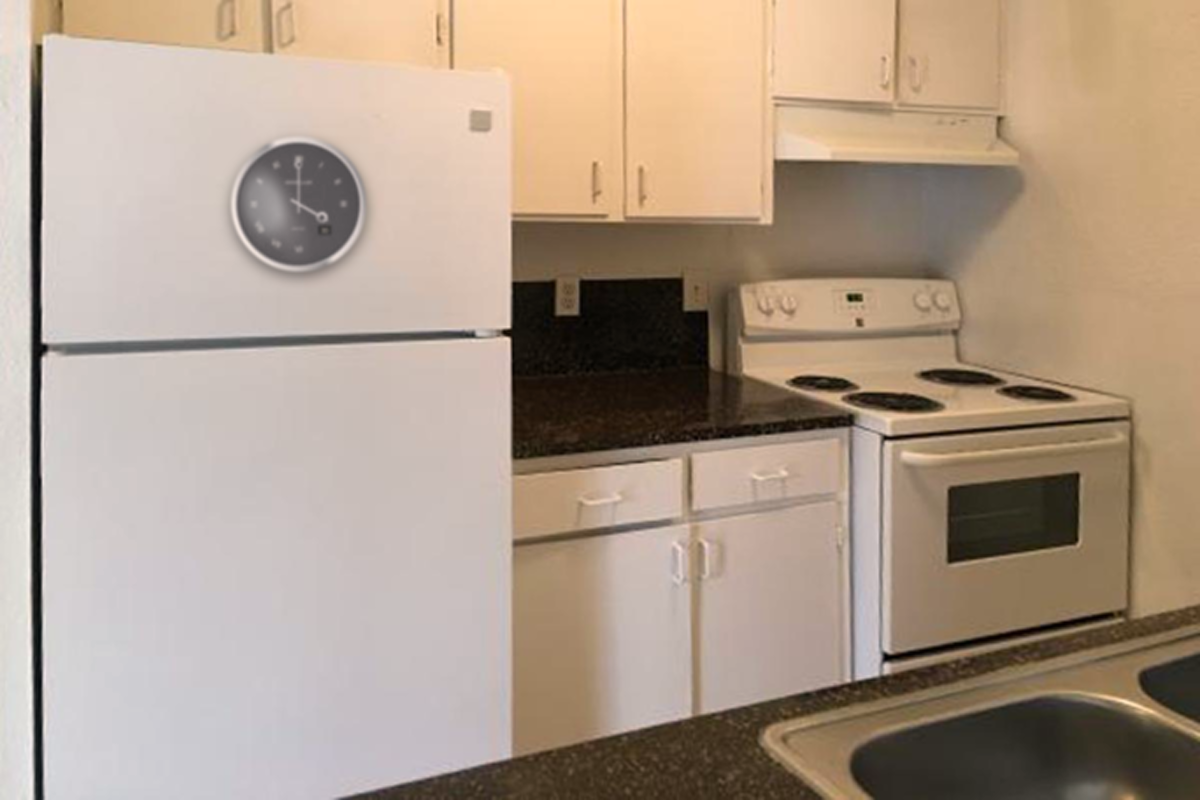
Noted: 4h00
